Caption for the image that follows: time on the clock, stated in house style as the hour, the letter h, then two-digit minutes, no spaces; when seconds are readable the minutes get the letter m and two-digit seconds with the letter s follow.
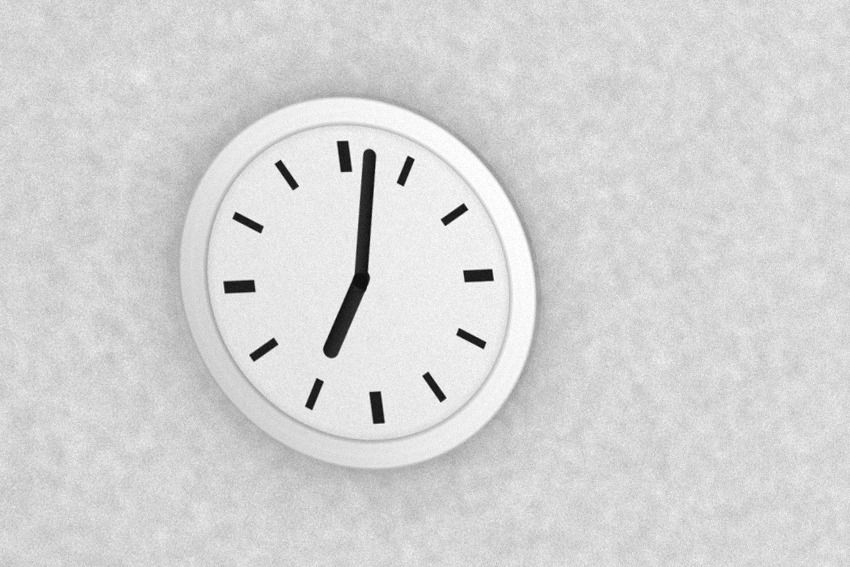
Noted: 7h02
